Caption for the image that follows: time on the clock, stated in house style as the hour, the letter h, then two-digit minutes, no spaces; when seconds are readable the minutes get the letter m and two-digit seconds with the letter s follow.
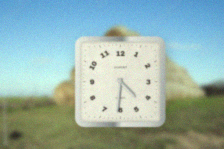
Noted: 4h31
